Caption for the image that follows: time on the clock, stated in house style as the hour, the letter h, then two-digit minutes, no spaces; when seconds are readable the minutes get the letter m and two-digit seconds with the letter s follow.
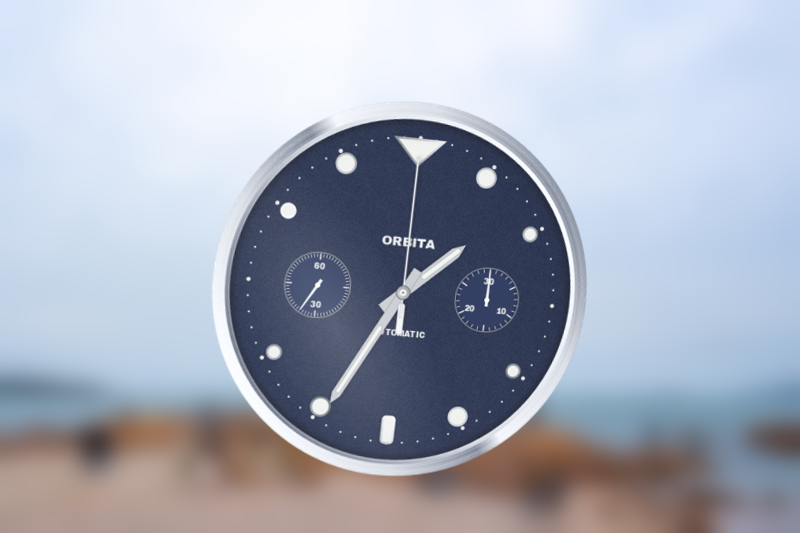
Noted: 1h34m35s
